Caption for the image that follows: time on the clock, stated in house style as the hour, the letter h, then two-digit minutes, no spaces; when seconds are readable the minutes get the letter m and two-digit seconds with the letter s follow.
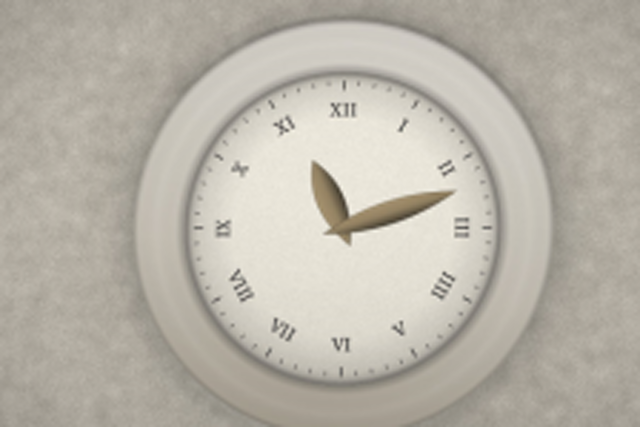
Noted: 11h12
